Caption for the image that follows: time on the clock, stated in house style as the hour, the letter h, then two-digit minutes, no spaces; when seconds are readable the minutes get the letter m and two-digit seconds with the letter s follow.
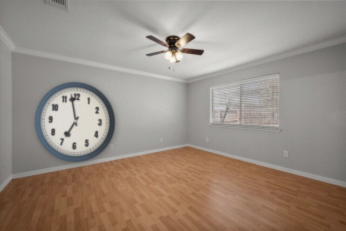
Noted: 6h58
